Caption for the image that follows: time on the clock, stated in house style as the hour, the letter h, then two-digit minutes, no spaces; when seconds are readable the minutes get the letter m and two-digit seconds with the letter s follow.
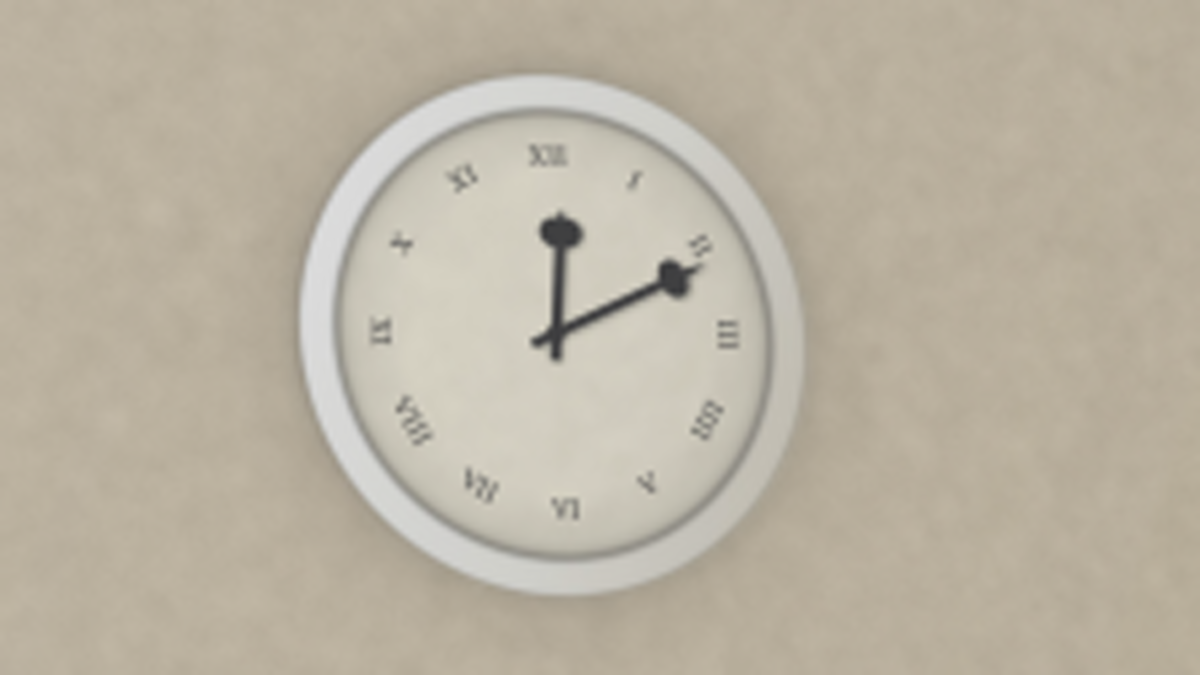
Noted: 12h11
